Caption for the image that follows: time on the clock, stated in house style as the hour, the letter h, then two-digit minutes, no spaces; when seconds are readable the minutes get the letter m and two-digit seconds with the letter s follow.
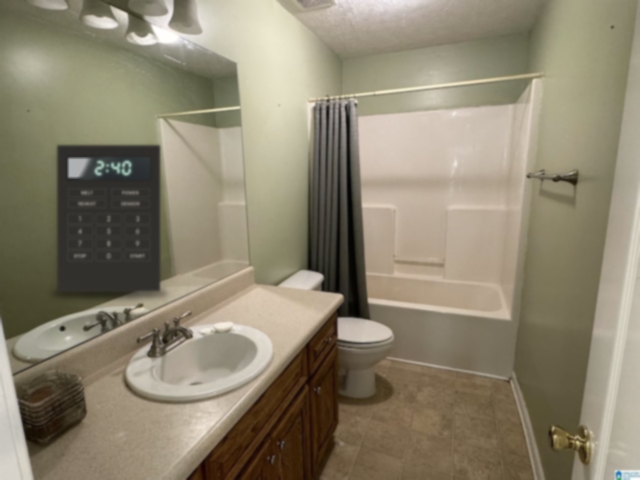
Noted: 2h40
